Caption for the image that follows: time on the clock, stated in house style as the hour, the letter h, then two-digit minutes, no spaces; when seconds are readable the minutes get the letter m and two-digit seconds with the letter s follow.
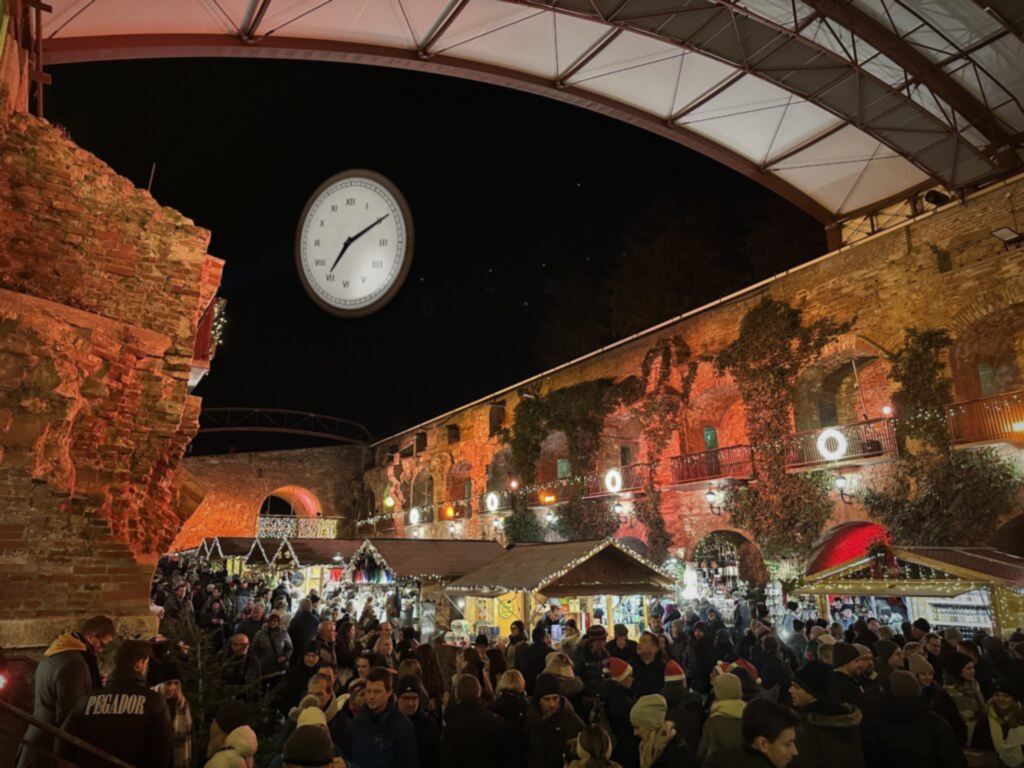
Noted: 7h10
